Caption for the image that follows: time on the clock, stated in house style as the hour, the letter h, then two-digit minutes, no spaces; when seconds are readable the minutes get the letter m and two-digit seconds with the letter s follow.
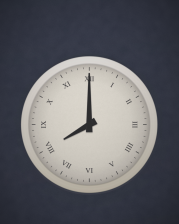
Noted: 8h00
